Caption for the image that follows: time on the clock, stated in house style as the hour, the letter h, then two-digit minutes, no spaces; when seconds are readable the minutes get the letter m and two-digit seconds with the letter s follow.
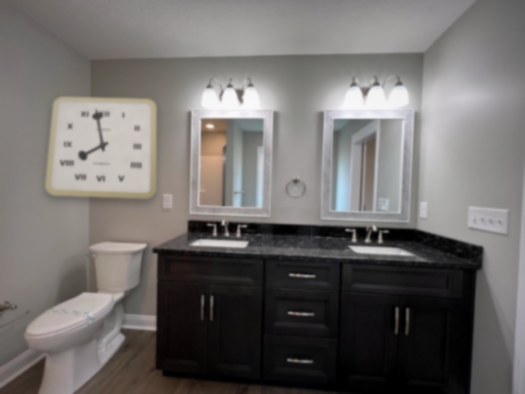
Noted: 7h58
